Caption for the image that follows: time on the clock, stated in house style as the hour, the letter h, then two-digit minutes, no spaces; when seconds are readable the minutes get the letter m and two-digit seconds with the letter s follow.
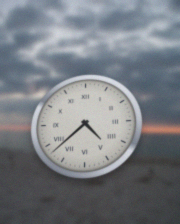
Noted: 4h38
